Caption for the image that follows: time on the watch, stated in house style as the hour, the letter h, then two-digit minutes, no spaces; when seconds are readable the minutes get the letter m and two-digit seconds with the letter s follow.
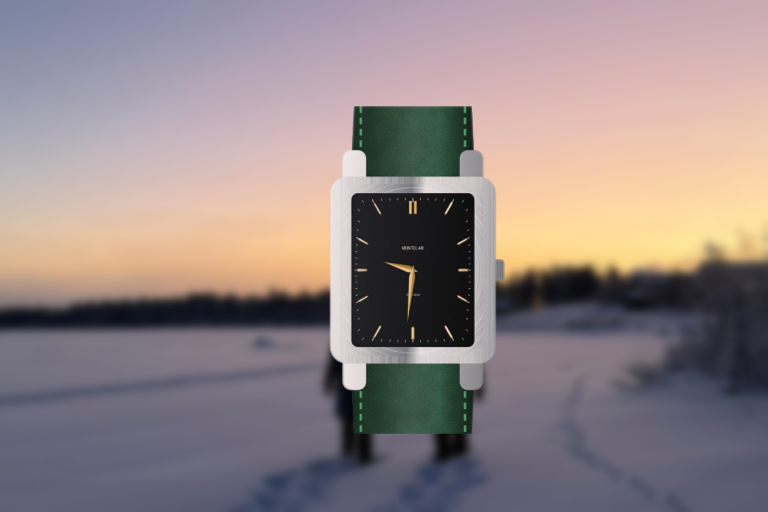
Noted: 9h31
